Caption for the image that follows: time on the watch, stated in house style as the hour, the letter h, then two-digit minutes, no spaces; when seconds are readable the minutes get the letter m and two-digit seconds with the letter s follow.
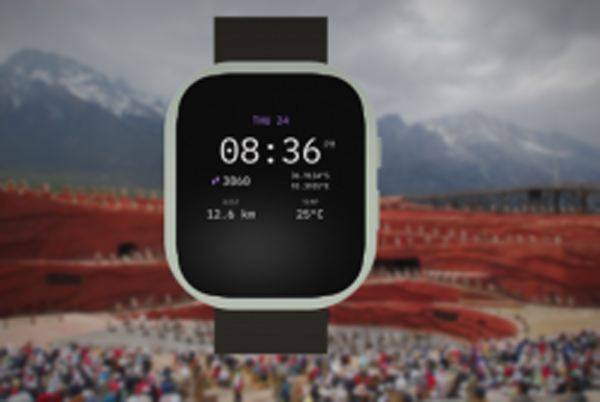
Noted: 8h36
